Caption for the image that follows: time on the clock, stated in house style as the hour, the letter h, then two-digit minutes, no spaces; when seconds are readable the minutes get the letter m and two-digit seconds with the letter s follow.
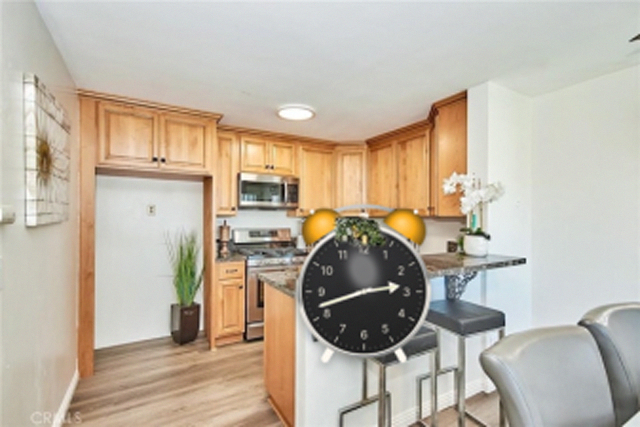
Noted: 2h42
